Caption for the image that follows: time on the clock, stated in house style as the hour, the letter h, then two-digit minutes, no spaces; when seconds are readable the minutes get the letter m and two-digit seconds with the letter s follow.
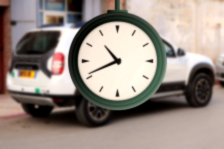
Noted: 10h41
